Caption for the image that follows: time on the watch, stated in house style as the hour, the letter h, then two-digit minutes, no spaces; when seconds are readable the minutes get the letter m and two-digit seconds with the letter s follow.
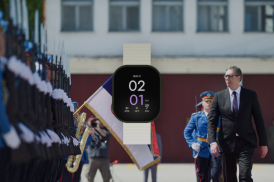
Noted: 2h01
